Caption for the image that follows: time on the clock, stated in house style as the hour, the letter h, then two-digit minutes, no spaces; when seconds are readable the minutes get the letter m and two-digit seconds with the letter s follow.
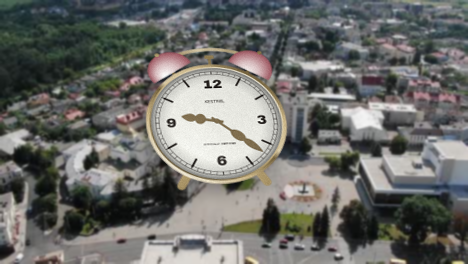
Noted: 9h22
